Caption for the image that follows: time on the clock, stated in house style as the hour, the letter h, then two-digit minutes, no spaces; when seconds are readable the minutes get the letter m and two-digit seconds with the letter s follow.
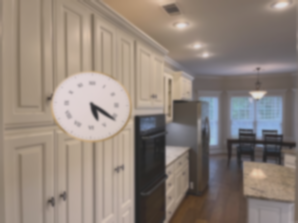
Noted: 5h21
